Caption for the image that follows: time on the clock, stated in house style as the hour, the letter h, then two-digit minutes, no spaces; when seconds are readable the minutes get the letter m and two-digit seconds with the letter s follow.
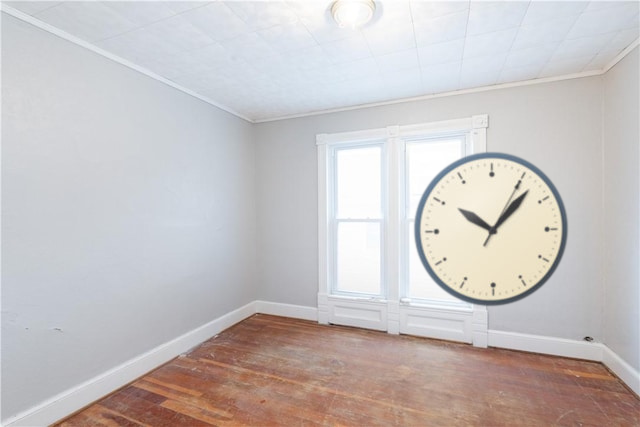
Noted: 10h07m05s
